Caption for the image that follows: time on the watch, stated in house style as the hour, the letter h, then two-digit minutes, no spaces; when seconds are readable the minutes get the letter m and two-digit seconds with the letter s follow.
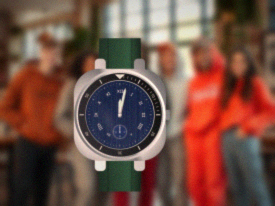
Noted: 12h02
